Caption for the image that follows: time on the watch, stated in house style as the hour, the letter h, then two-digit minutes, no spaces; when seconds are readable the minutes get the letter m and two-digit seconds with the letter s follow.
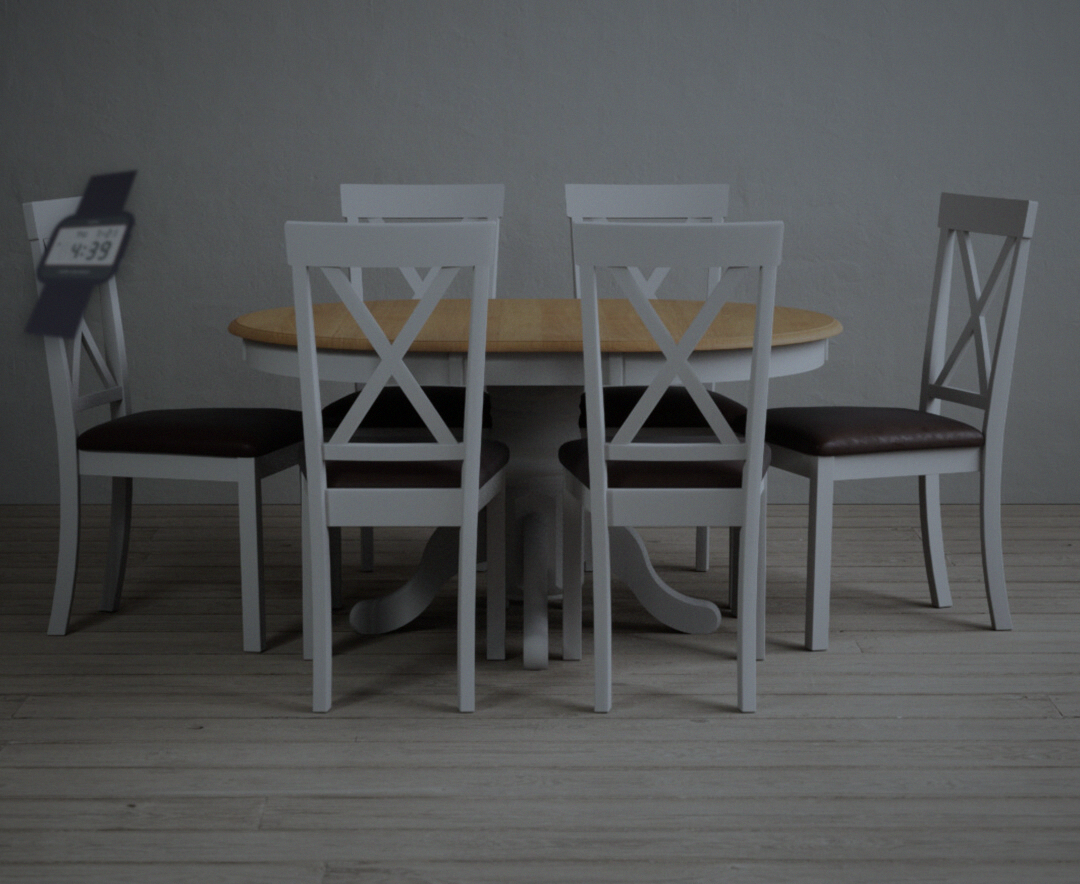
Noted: 4h39
